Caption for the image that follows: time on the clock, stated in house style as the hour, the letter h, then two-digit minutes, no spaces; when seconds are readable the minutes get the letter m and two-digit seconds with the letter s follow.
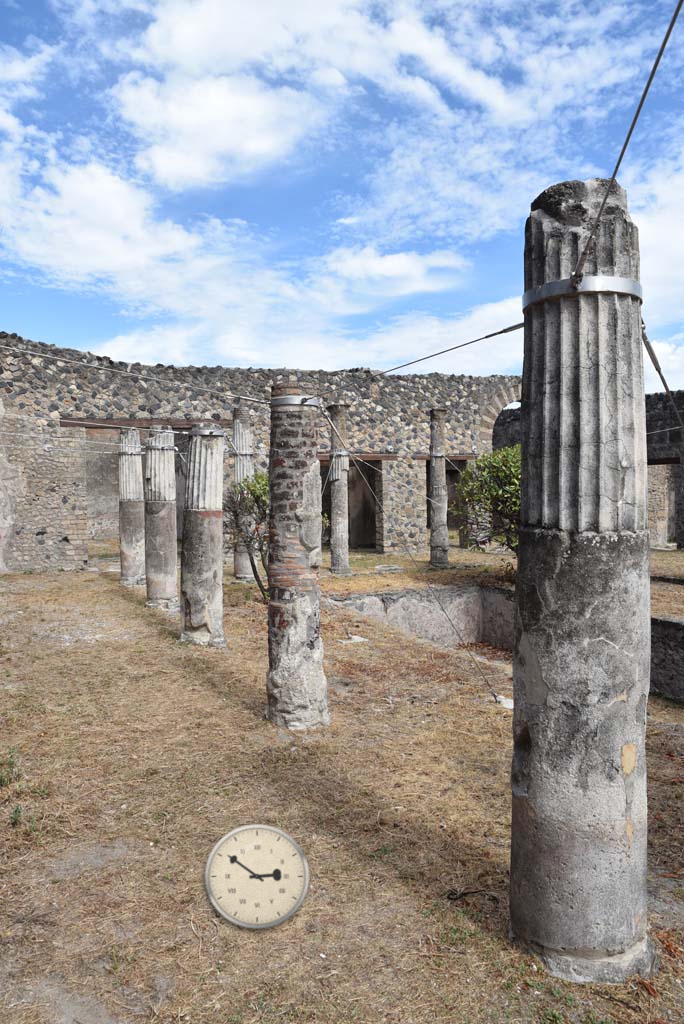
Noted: 2h51
